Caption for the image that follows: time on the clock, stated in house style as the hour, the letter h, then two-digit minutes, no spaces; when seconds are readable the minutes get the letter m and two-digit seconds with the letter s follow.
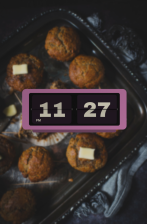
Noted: 11h27
